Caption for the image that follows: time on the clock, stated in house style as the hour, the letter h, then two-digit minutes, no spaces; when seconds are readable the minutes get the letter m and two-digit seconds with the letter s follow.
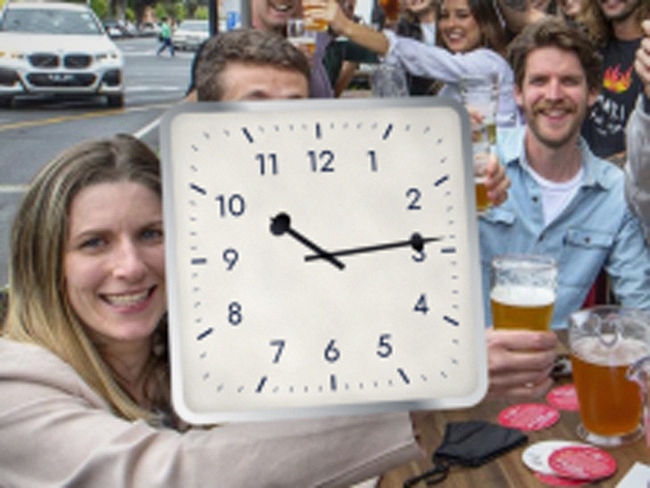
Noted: 10h14
